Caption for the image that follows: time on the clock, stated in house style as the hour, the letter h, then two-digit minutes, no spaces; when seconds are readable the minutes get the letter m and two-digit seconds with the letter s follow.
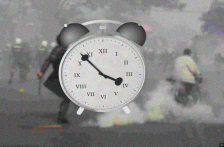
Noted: 3h53
